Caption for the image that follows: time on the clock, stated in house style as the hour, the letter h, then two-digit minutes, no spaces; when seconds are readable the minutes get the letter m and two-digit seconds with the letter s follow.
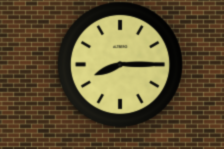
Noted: 8h15
